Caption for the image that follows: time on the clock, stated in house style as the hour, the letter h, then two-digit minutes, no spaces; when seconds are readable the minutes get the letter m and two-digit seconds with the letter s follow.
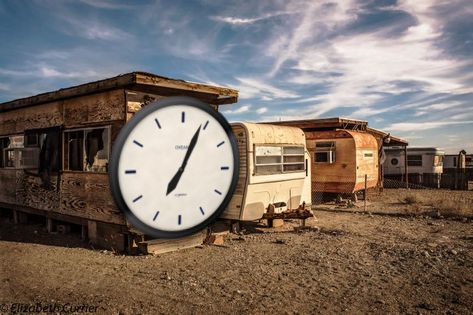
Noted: 7h04
